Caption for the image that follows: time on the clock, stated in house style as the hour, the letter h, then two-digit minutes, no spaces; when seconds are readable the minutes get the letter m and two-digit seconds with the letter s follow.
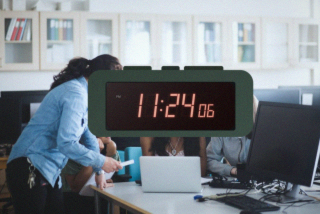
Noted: 11h24m06s
